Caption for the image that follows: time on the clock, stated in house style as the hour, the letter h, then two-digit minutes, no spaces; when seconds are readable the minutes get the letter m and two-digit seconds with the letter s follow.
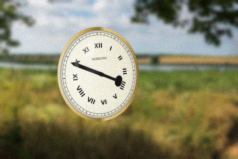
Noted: 3h49
